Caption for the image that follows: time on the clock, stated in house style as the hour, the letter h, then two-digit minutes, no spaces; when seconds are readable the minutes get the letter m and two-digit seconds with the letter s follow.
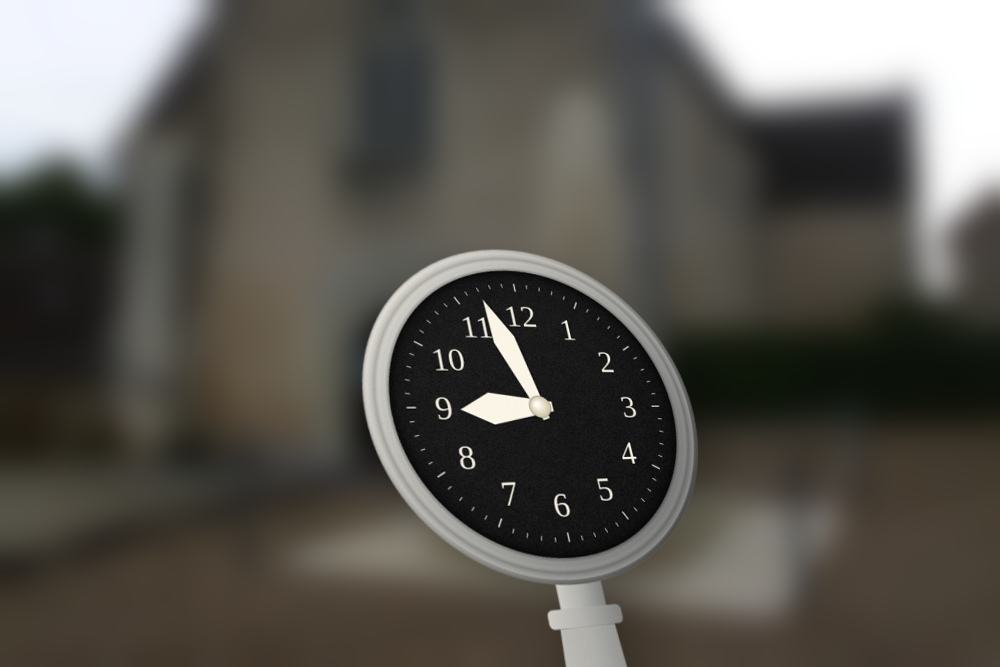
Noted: 8h57
